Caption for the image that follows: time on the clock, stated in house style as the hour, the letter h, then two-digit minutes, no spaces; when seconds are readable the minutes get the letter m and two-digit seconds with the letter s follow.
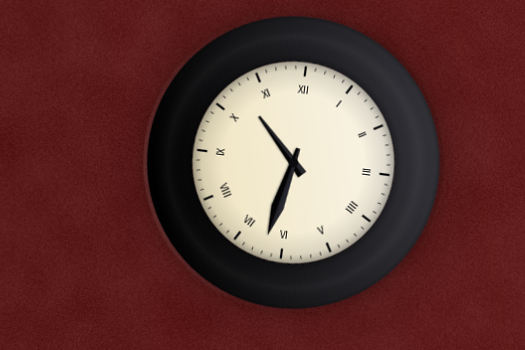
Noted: 10h32
